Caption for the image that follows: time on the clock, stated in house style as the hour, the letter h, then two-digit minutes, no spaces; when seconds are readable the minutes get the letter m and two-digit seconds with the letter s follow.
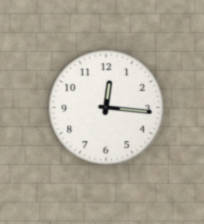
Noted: 12h16
